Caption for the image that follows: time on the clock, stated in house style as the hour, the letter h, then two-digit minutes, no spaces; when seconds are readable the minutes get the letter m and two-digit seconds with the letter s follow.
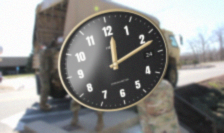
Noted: 12h12
